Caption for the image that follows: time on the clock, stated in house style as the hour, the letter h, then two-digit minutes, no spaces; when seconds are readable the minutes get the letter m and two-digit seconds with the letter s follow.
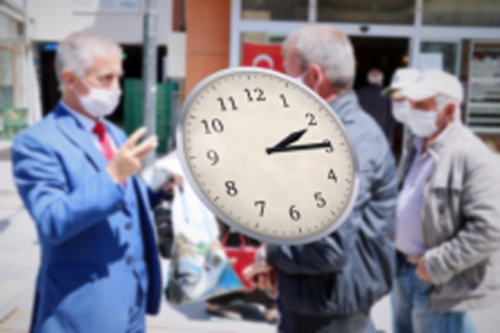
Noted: 2h15
